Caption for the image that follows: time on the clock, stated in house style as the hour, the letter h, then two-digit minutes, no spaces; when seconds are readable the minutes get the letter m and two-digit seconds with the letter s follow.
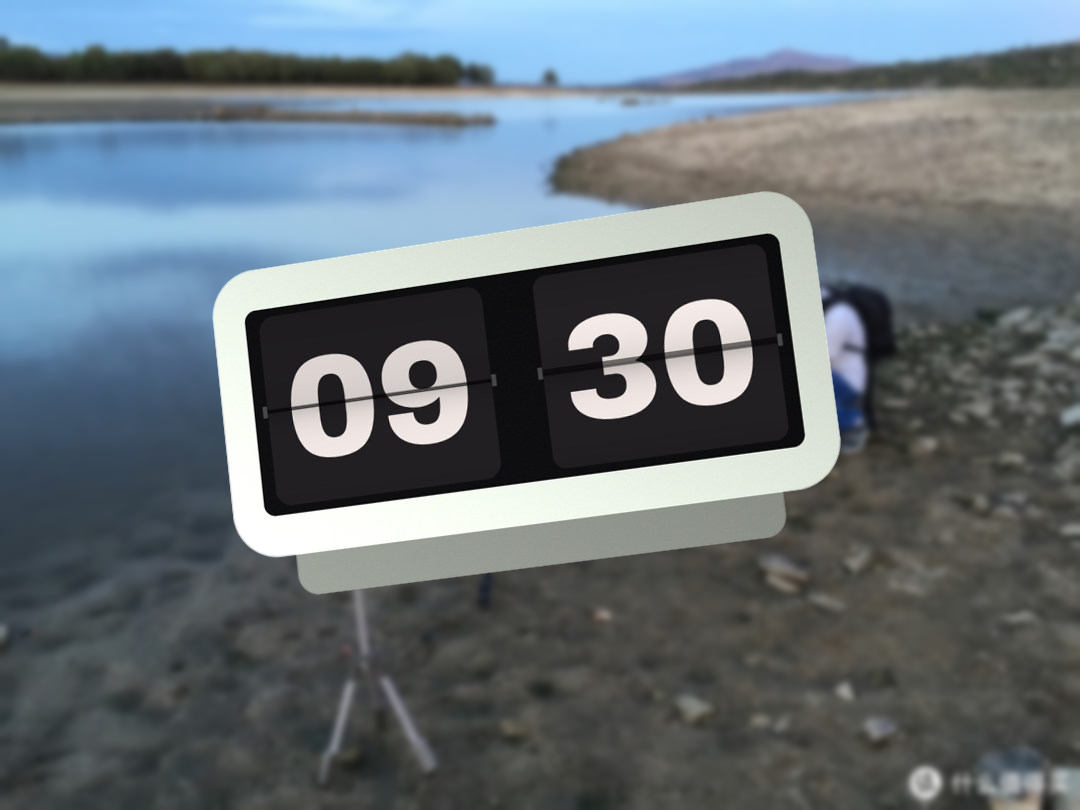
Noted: 9h30
